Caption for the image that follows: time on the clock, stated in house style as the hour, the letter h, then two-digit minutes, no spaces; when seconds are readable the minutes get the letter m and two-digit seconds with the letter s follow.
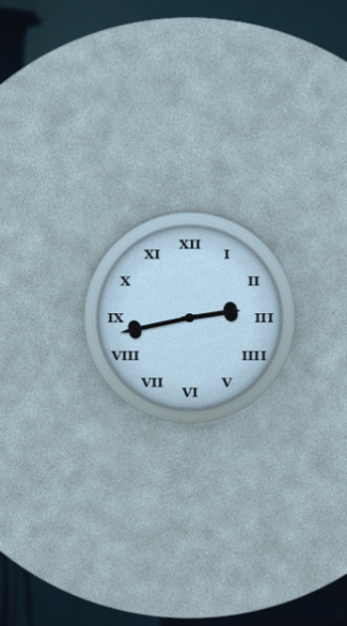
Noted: 2h43
